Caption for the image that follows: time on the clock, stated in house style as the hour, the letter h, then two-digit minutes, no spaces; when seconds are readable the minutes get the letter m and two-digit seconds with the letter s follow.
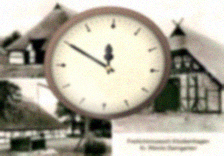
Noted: 11h50
